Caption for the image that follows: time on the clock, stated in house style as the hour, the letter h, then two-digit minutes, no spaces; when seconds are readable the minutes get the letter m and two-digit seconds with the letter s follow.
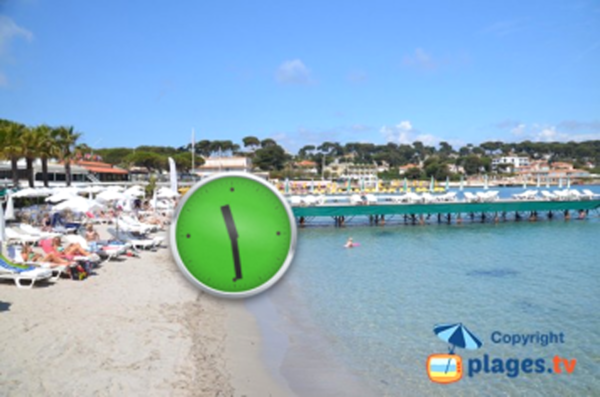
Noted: 11h29
